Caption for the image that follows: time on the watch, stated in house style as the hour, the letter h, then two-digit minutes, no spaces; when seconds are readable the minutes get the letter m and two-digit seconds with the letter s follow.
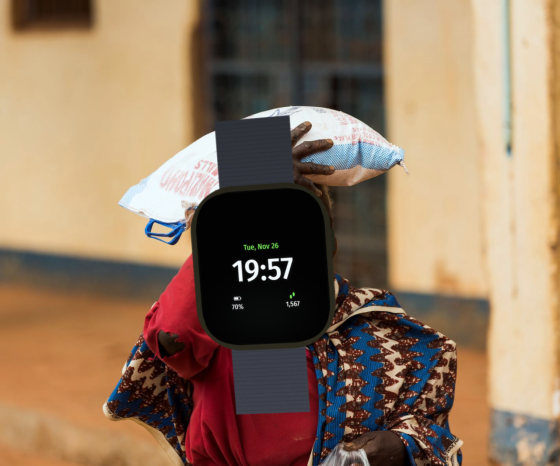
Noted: 19h57
